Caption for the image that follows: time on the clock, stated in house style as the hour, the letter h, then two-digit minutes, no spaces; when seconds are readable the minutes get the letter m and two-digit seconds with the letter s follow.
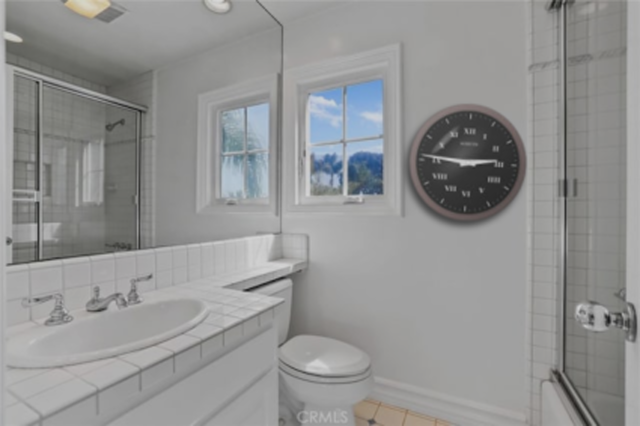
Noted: 2h46
